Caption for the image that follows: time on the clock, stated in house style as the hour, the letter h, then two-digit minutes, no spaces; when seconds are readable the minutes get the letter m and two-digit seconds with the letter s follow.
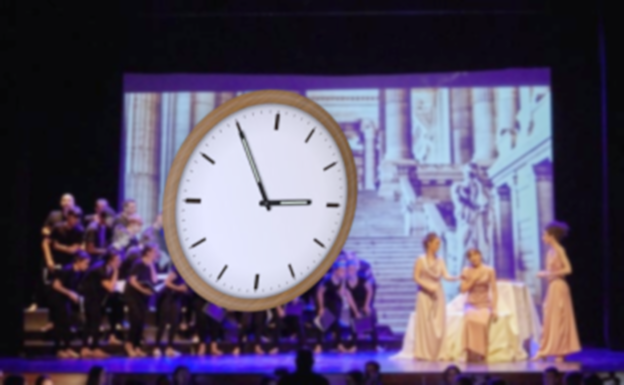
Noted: 2h55
